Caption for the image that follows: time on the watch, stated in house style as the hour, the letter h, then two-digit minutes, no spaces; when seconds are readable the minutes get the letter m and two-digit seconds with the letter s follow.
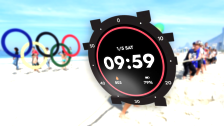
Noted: 9h59
